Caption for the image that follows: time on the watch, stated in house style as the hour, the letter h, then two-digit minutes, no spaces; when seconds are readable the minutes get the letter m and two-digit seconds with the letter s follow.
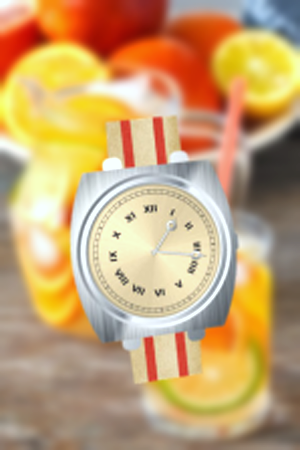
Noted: 1h17
